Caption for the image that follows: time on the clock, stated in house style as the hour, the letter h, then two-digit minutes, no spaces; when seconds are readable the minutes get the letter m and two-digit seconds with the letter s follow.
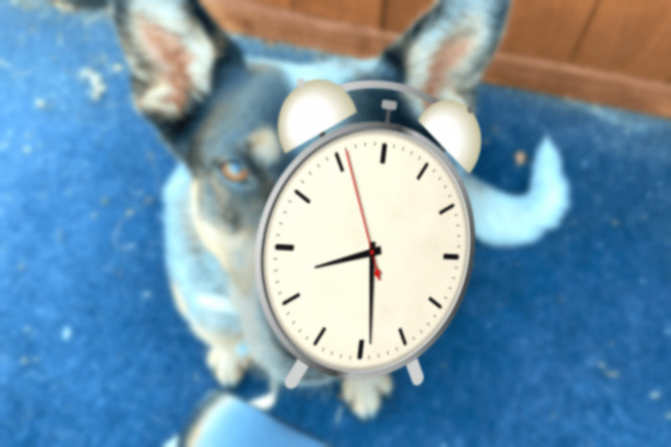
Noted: 8h28m56s
